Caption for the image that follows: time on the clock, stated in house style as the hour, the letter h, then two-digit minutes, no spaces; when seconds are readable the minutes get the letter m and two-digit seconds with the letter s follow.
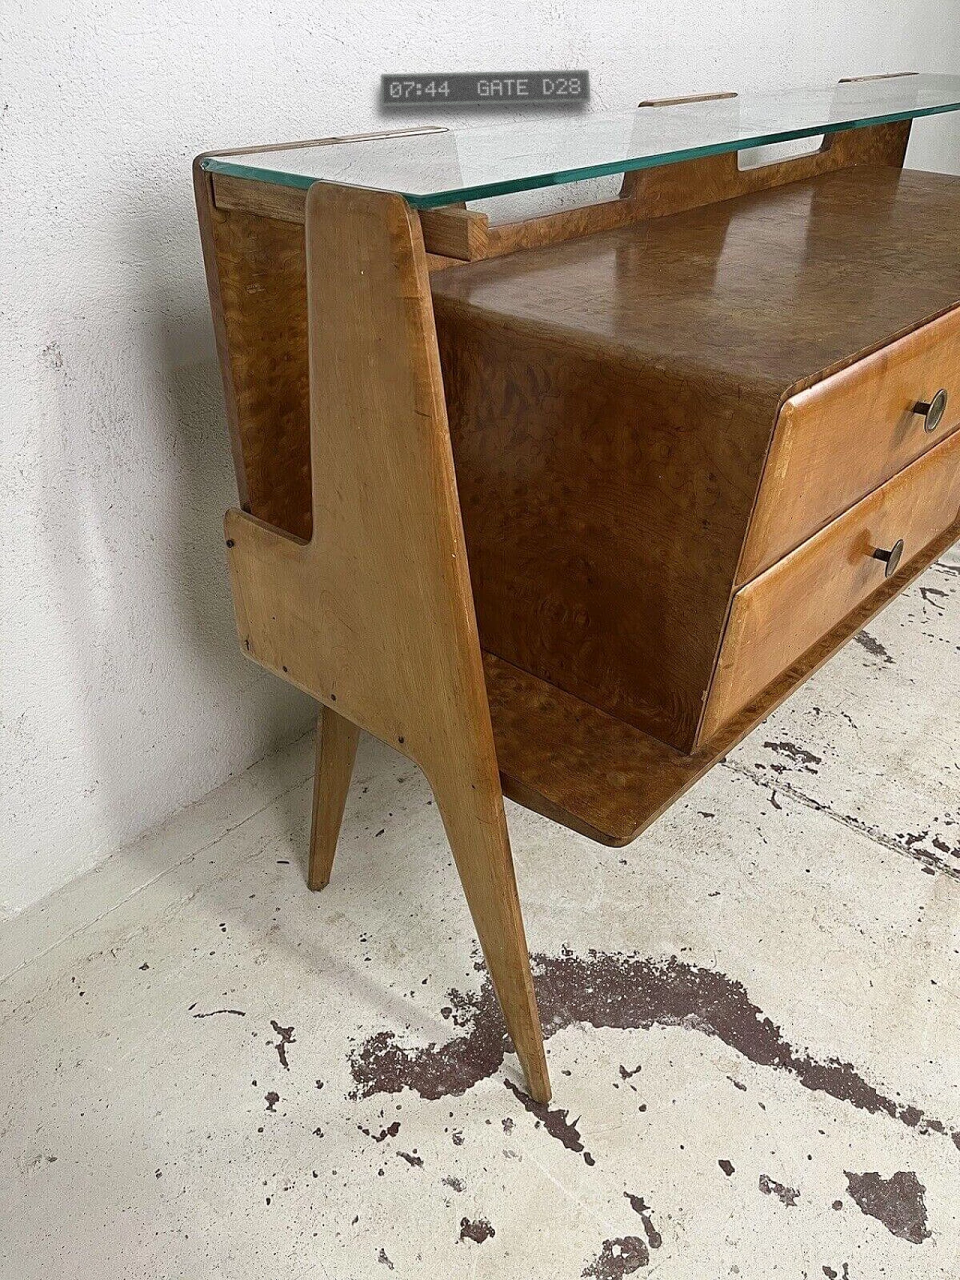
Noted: 7h44
